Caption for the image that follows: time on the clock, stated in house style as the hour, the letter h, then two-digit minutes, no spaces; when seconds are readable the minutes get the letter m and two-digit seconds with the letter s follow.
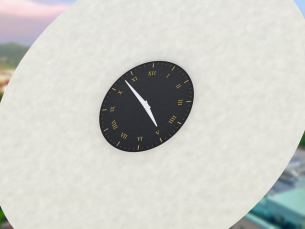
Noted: 4h53
